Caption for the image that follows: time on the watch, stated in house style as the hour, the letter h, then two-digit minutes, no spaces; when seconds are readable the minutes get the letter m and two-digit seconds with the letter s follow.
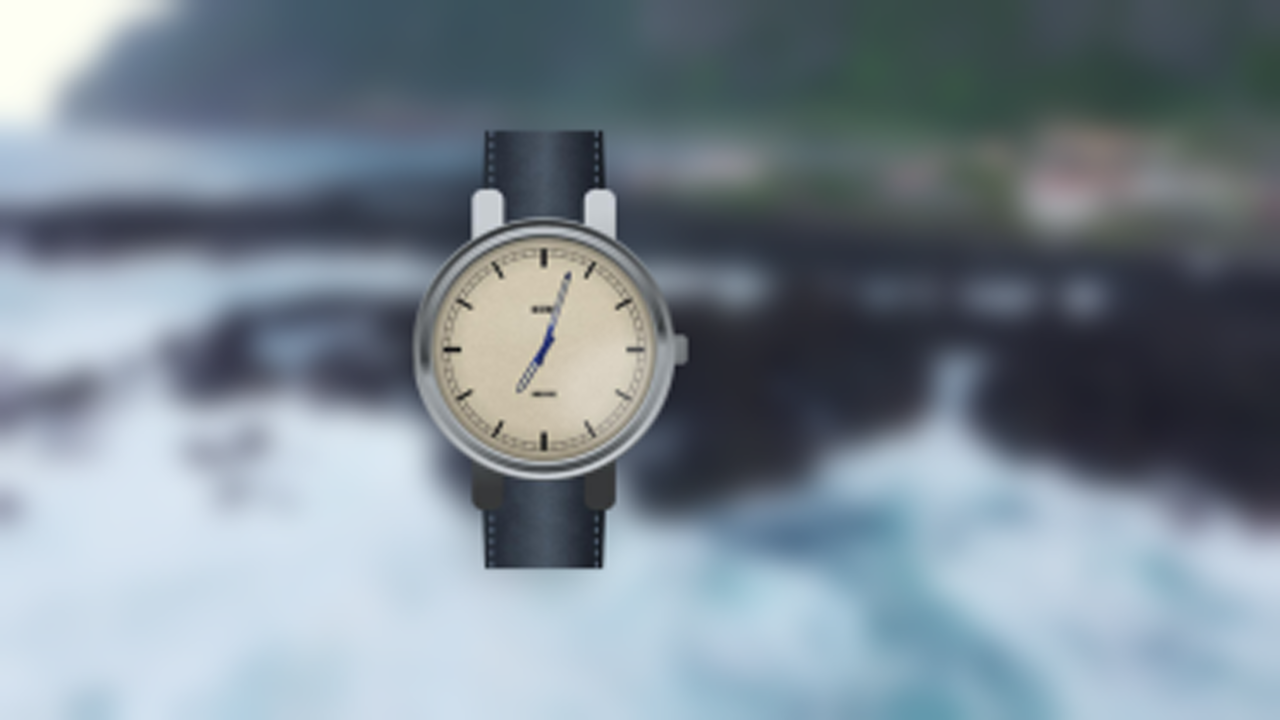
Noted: 7h03
